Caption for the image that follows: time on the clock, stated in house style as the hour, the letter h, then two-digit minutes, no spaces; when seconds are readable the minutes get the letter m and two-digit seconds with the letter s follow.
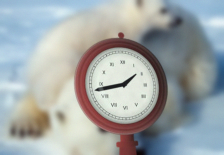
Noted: 1h43
